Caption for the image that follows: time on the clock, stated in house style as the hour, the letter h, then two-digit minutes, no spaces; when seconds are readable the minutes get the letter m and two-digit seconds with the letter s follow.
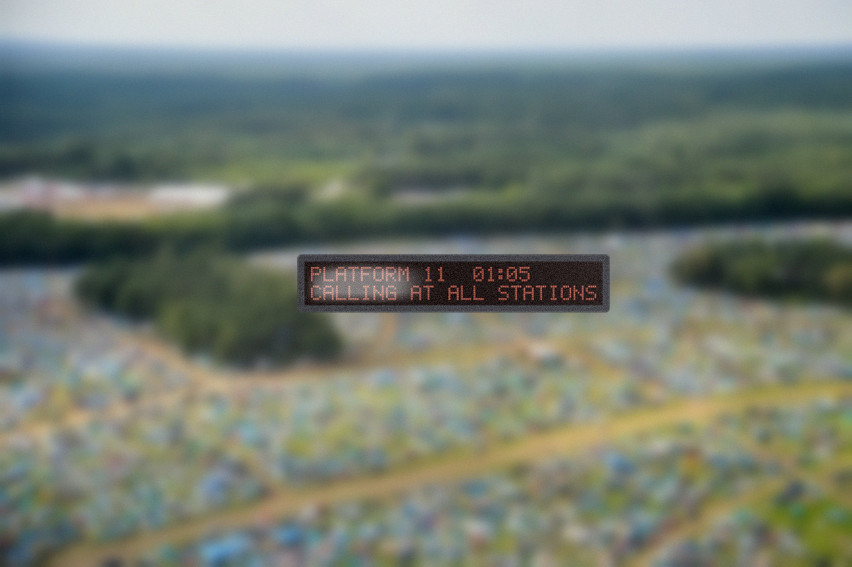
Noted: 1h05
